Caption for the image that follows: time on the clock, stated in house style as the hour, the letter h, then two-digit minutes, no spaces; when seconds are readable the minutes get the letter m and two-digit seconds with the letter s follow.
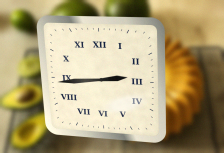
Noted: 2h44
